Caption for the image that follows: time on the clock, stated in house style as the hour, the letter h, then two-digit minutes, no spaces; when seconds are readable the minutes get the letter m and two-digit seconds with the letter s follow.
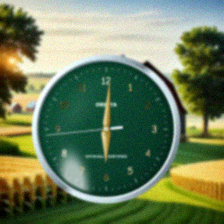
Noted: 6h00m44s
